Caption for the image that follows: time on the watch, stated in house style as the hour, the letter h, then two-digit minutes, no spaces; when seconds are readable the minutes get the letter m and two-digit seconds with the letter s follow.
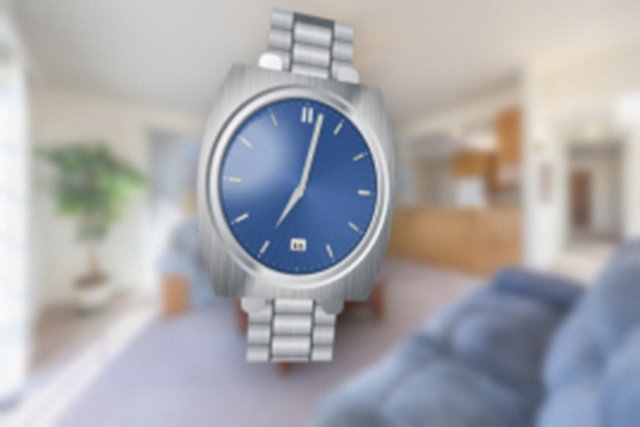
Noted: 7h02
